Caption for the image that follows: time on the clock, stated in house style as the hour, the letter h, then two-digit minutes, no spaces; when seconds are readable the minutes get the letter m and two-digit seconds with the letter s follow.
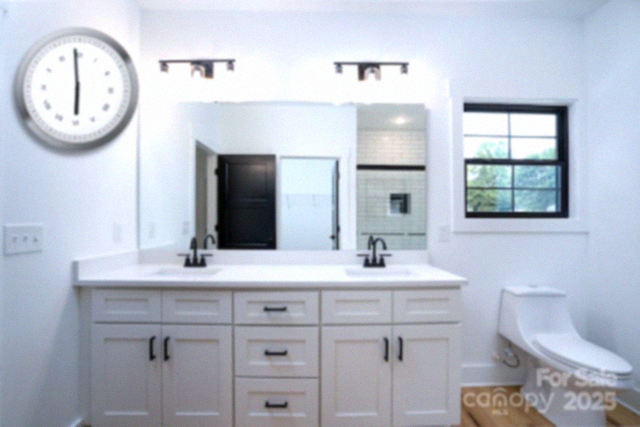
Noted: 5h59
